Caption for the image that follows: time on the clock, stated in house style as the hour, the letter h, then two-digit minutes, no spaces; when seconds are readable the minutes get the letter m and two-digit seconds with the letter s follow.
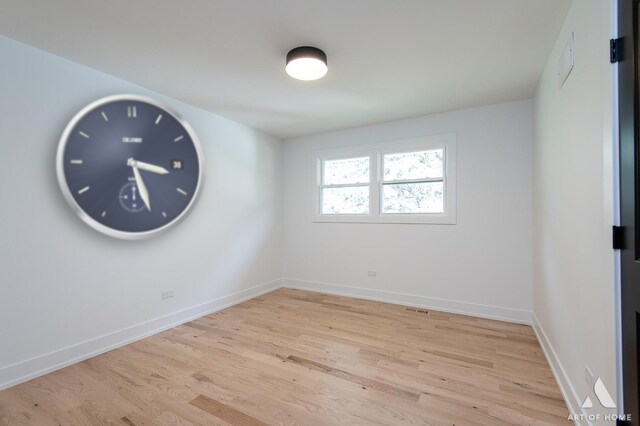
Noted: 3h27
